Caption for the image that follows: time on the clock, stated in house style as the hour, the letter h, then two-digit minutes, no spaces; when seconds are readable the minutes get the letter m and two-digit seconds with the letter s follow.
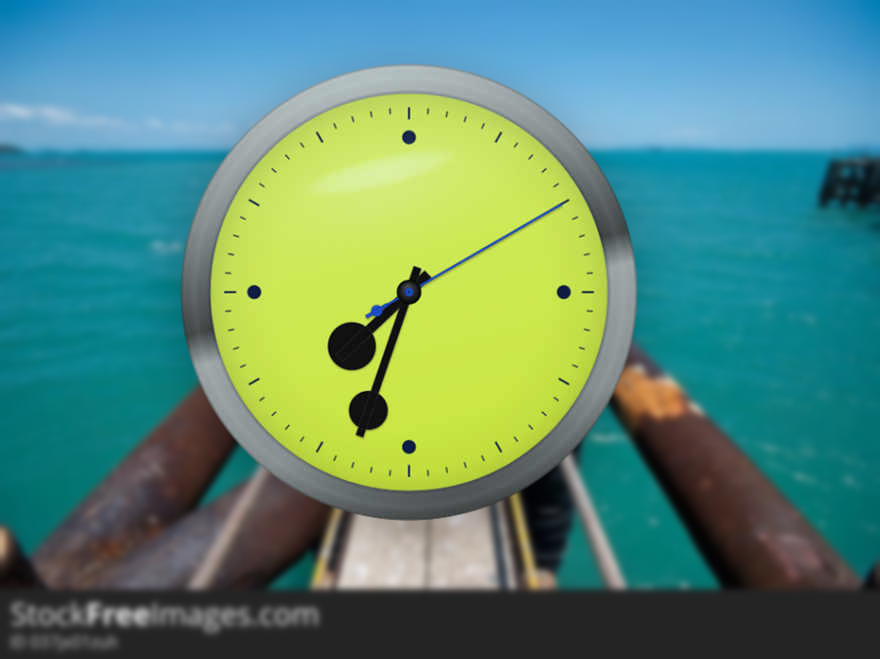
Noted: 7h33m10s
